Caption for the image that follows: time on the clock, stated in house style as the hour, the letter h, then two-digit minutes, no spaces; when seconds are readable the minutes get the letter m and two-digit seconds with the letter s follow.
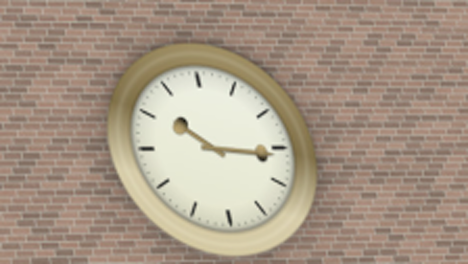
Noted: 10h16
